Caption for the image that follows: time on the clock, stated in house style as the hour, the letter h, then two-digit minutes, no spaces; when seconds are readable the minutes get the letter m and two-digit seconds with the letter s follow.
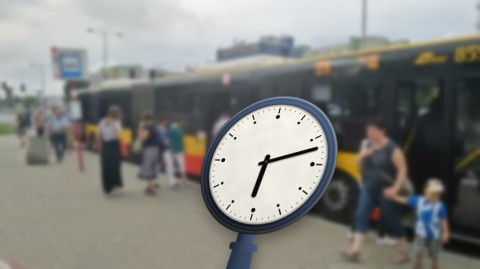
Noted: 6h12
